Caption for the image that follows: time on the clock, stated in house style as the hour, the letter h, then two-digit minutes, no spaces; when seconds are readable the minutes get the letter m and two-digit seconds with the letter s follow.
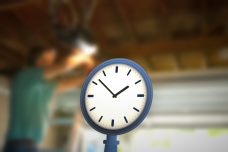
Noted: 1h52
